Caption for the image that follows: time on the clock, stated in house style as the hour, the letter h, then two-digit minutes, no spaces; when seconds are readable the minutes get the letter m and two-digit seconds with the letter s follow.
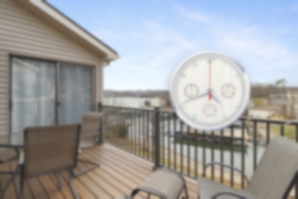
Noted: 4h41
